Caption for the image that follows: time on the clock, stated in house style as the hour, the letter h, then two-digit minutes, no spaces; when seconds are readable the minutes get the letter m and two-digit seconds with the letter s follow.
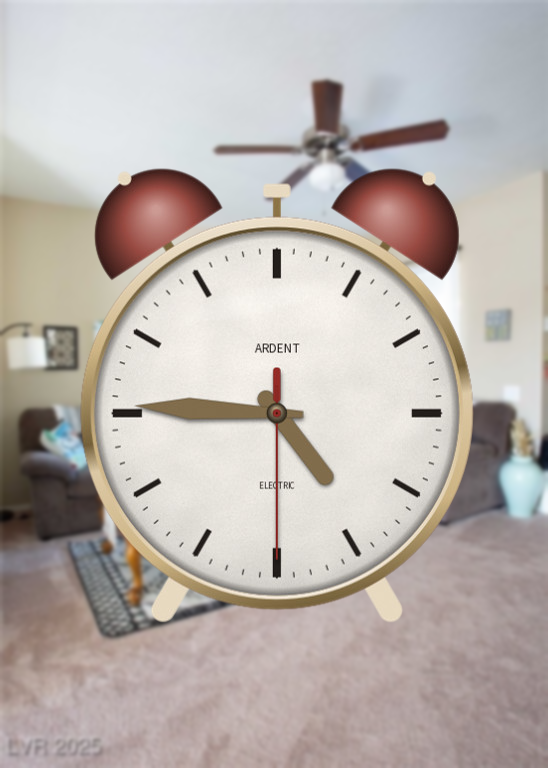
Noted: 4h45m30s
